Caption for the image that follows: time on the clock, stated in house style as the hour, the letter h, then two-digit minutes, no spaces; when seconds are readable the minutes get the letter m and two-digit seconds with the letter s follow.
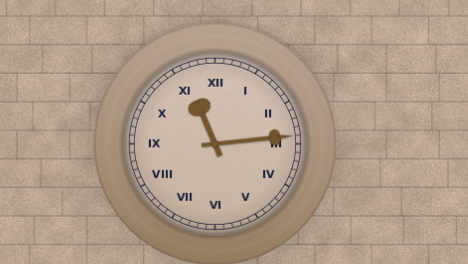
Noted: 11h14
